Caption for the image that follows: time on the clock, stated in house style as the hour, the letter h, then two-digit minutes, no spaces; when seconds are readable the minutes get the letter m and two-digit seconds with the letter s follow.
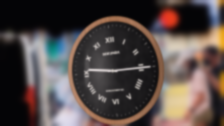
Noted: 9h15
